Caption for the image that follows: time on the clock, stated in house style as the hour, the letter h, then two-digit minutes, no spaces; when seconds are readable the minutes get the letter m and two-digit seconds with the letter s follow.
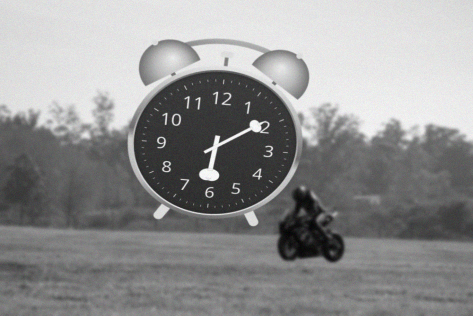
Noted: 6h09
